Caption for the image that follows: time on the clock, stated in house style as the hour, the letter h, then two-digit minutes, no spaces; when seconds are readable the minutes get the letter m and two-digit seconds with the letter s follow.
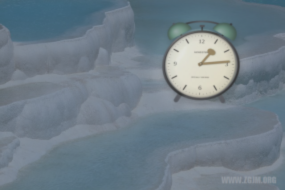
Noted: 1h14
